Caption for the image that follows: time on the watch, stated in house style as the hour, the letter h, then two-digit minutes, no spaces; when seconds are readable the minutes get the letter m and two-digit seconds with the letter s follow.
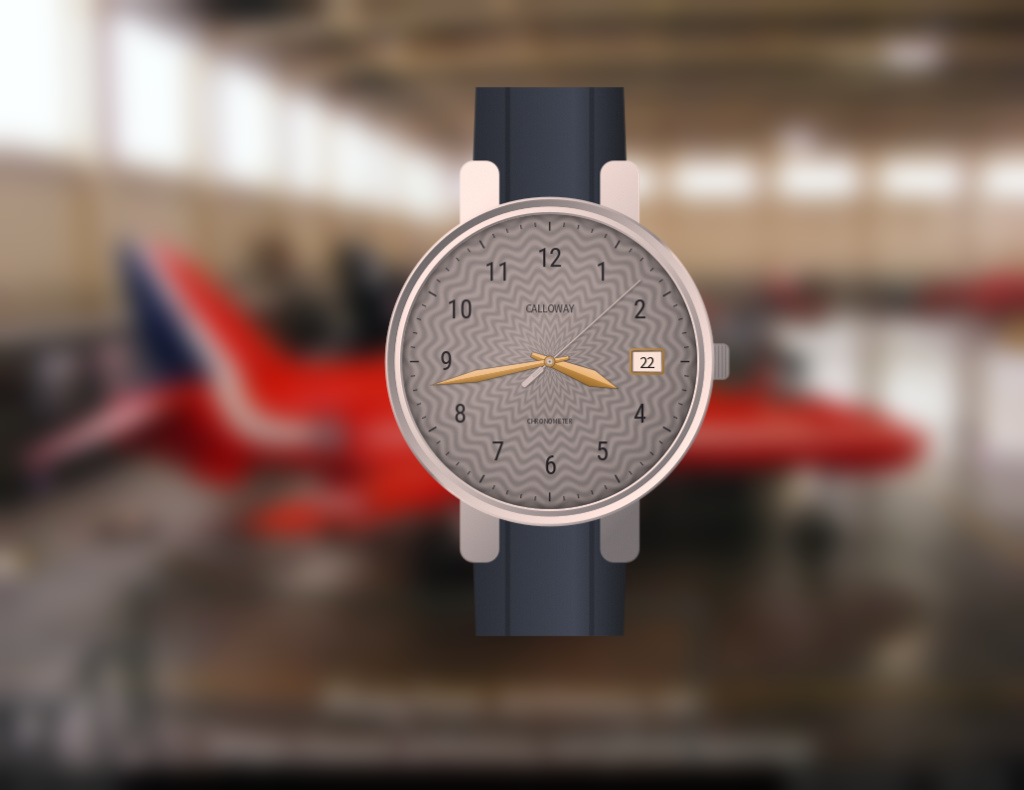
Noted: 3h43m08s
